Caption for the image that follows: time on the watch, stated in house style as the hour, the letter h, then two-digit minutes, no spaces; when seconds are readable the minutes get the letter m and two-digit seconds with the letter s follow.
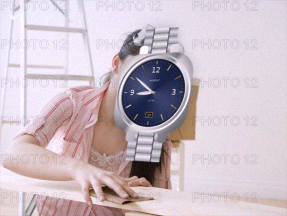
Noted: 8h51
